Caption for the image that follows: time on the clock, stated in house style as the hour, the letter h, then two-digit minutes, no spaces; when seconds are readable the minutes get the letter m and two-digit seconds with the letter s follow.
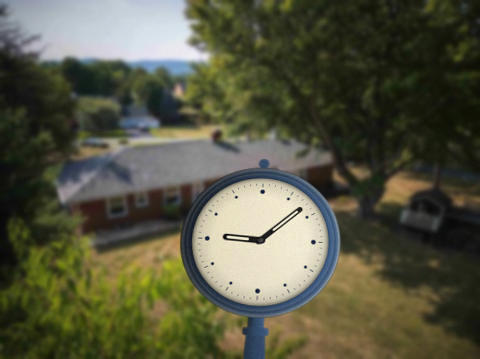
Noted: 9h08
